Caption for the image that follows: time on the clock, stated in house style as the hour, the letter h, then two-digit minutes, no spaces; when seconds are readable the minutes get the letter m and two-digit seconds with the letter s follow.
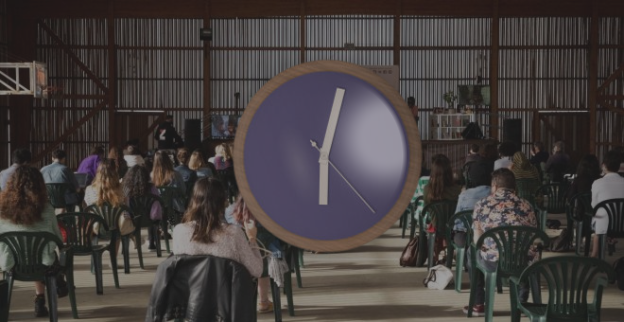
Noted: 6h02m23s
